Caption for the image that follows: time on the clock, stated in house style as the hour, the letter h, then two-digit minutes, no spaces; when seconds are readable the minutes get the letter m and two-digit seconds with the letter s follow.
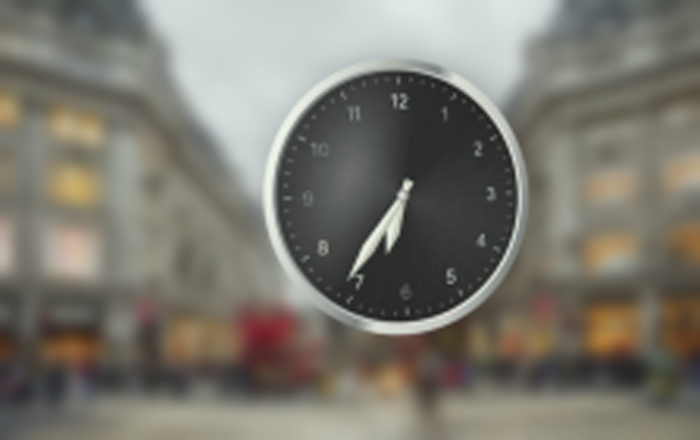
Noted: 6h36
